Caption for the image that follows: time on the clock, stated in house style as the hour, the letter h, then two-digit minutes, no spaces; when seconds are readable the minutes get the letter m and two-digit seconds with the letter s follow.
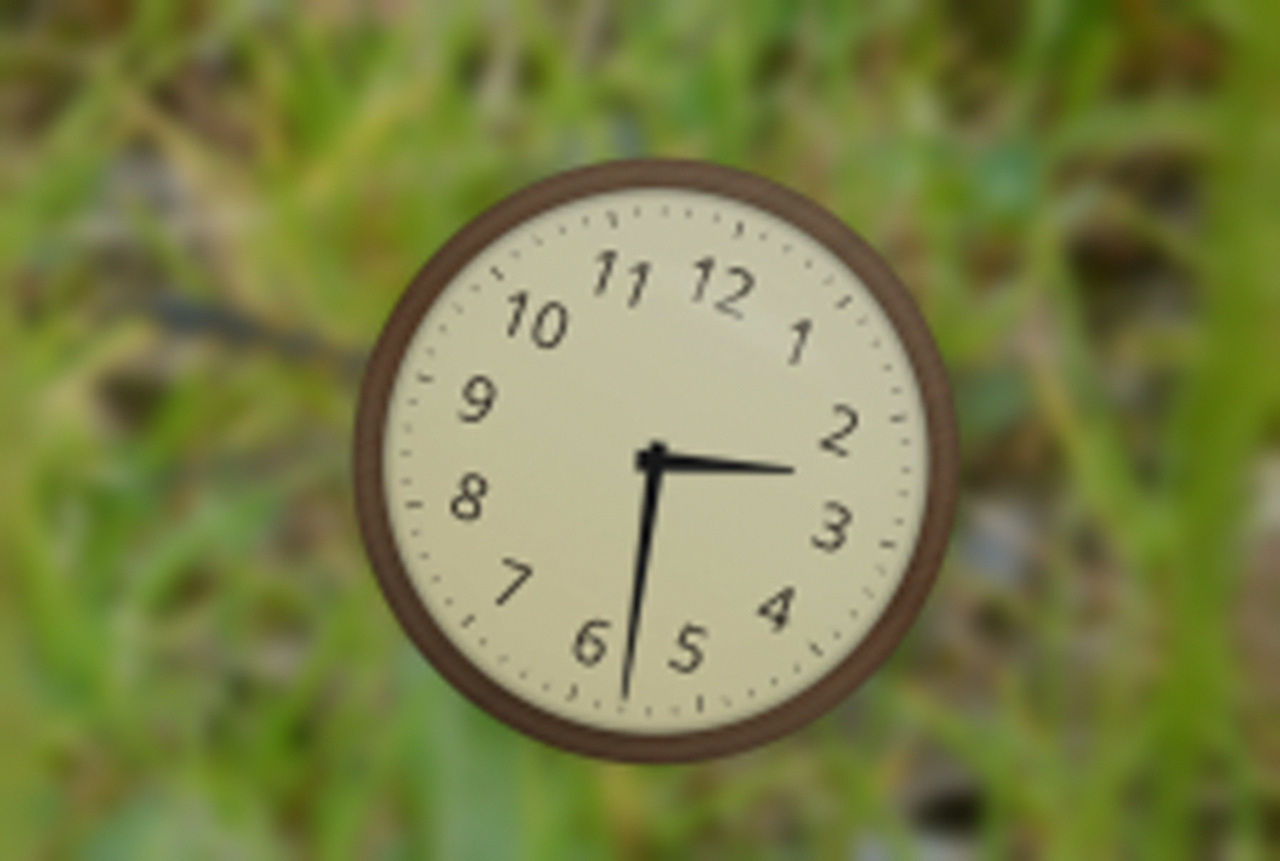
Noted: 2h28
